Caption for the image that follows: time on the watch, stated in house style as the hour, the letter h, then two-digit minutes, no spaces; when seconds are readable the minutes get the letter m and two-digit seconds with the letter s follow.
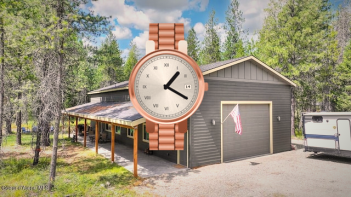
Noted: 1h20
